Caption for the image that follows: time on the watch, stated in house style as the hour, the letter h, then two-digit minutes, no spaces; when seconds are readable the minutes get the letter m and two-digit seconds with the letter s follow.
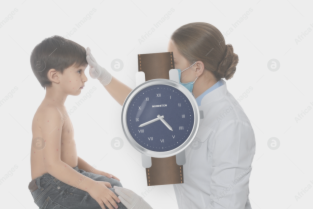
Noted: 4h42
